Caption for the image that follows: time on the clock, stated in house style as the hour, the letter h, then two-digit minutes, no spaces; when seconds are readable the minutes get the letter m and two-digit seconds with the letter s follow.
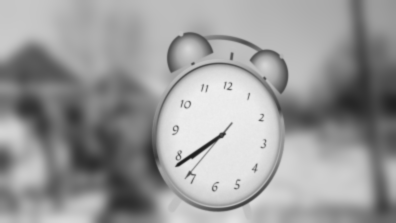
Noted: 7h38m36s
